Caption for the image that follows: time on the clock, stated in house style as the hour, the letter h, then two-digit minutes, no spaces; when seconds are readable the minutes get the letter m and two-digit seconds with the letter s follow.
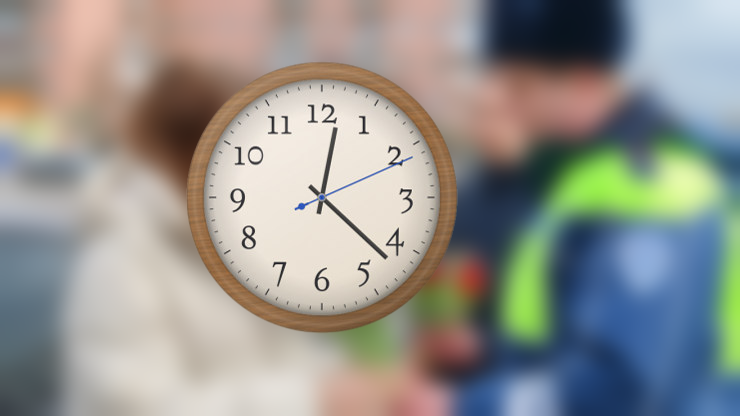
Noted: 12h22m11s
